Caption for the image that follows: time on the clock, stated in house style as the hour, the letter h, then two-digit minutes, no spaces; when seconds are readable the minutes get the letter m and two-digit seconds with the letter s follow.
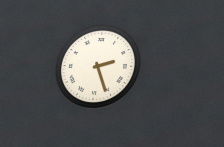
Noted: 2h26
